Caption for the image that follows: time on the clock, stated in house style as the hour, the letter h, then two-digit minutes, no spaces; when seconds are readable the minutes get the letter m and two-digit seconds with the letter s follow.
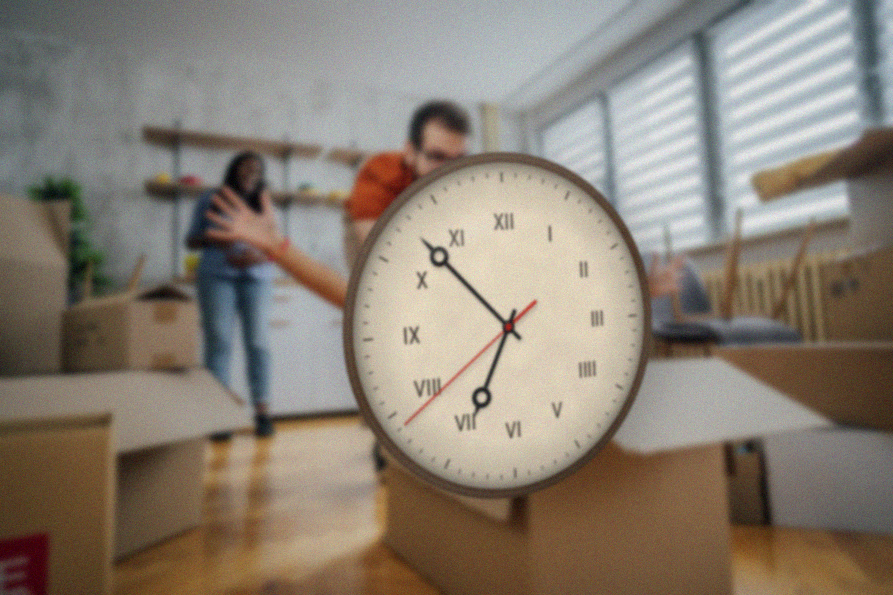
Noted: 6h52m39s
